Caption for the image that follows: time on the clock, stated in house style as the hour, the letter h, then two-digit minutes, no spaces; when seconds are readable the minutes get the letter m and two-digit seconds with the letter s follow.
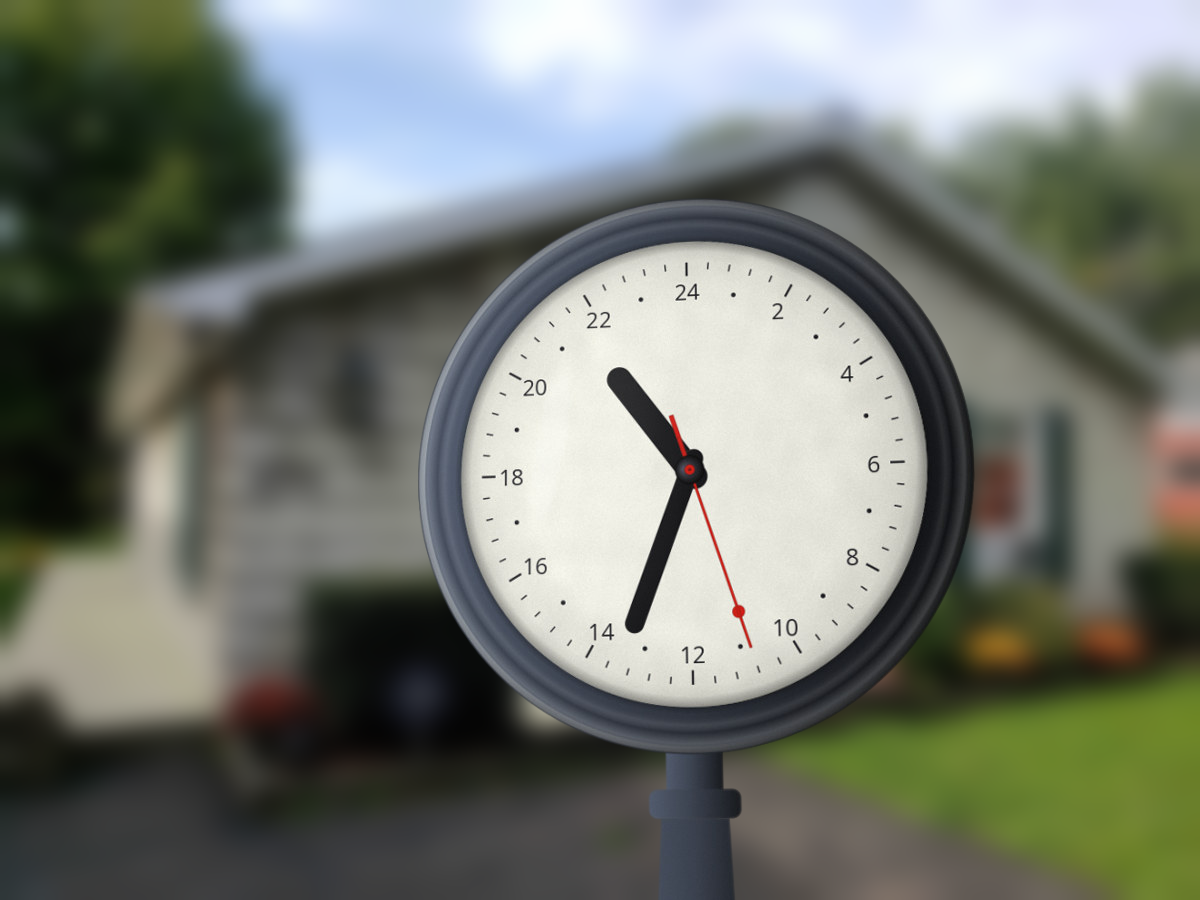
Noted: 21h33m27s
